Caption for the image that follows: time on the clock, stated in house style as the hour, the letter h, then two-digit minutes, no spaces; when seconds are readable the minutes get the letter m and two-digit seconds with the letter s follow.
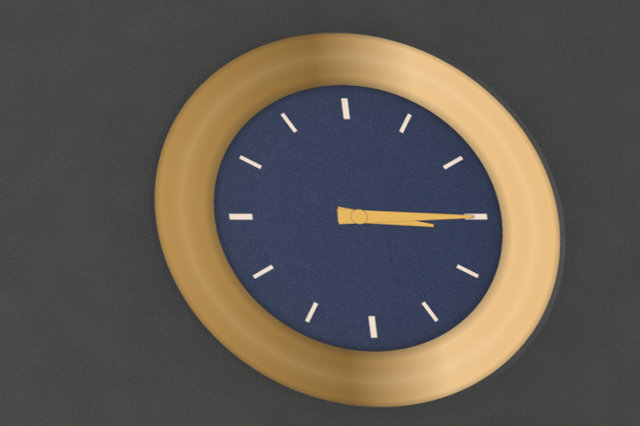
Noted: 3h15
